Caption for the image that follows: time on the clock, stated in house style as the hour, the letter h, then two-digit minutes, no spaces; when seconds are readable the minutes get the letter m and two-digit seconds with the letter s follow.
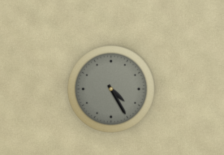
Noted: 4h25
